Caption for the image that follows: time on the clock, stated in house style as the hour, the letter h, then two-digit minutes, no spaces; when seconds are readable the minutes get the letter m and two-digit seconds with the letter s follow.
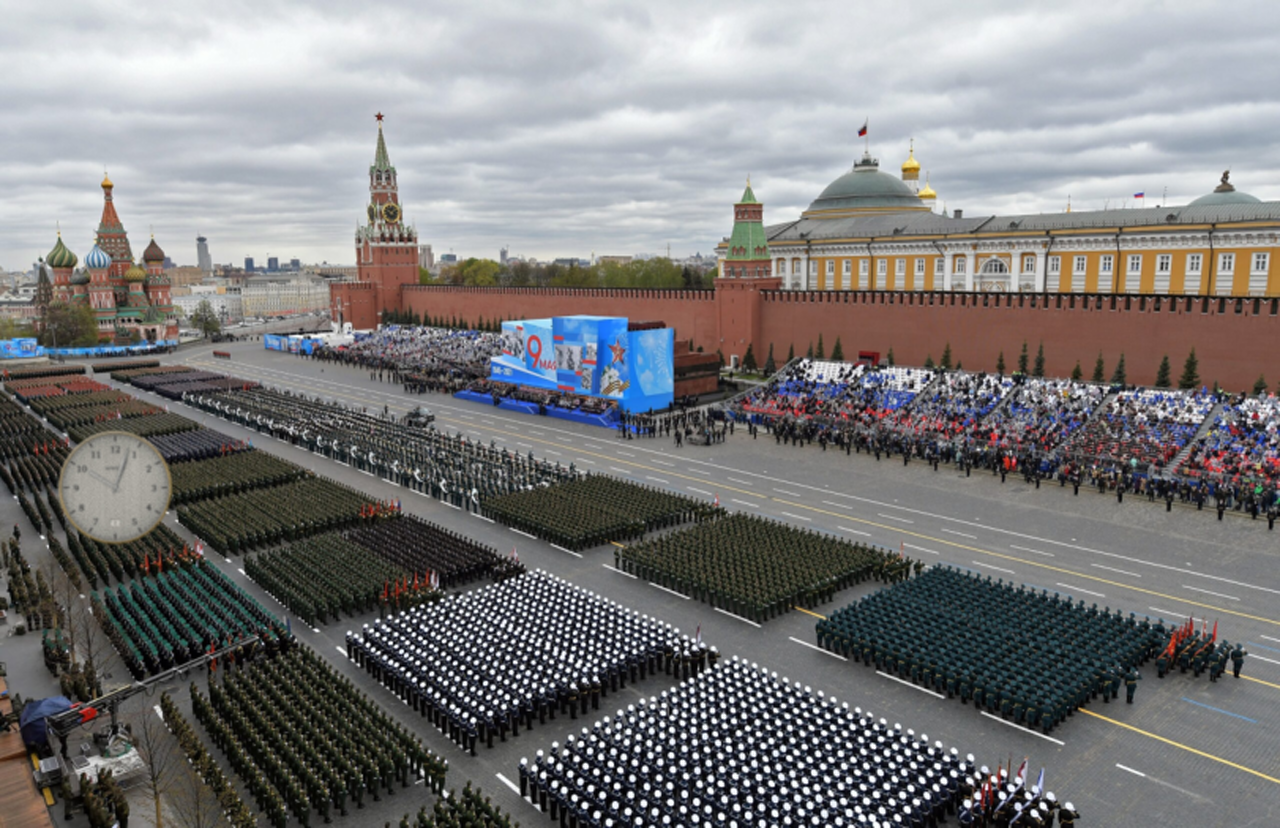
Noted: 10h03
